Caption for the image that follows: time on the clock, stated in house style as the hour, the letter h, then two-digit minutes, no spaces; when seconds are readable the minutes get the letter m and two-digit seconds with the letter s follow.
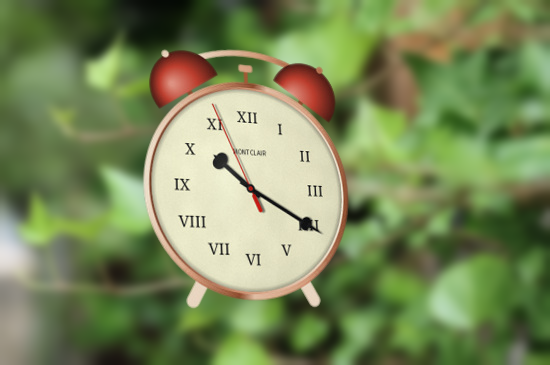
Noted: 10h19m56s
